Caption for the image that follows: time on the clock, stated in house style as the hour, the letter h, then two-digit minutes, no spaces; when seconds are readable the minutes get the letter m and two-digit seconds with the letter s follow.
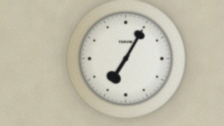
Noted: 7h05
